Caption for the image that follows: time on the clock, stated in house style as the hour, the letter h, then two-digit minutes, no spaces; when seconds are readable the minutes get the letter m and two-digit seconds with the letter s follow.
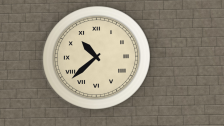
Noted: 10h38
